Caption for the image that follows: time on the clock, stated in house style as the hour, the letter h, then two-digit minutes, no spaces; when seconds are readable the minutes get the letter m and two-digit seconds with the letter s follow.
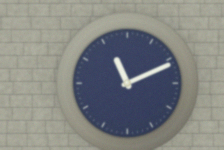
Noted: 11h11
